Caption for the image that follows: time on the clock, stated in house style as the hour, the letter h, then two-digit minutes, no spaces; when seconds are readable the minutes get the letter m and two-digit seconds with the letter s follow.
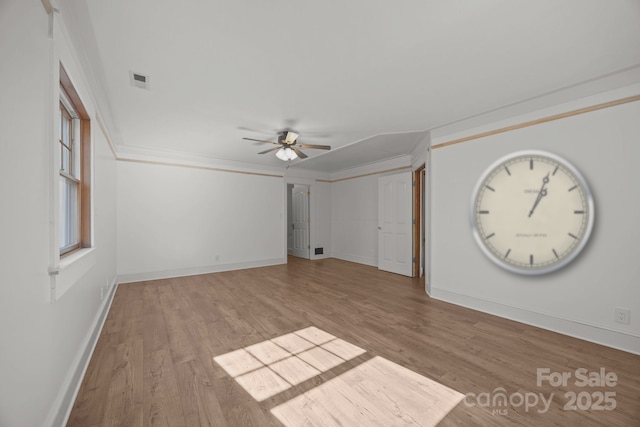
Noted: 1h04
